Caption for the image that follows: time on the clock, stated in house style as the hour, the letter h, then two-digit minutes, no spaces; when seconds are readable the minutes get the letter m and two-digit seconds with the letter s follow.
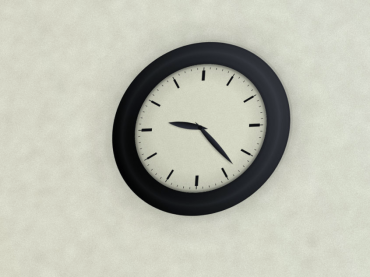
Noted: 9h23
